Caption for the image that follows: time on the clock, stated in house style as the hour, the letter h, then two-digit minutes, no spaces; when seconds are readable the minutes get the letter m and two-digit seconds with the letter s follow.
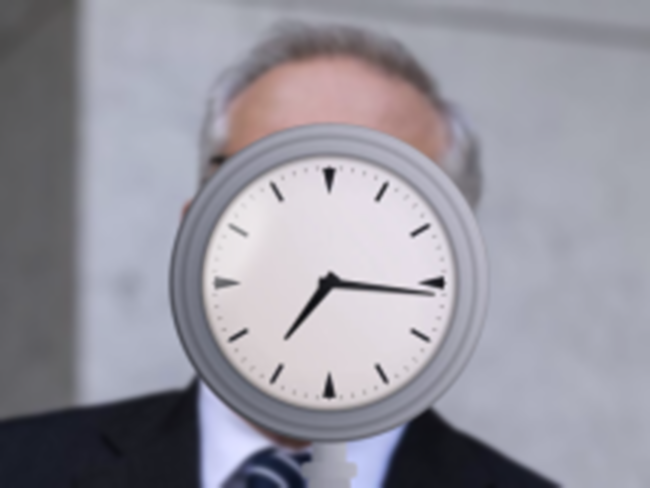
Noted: 7h16
